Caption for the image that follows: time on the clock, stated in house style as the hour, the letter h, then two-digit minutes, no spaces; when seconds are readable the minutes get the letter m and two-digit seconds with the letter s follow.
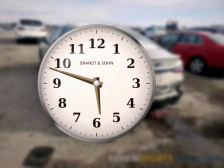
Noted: 5h48
